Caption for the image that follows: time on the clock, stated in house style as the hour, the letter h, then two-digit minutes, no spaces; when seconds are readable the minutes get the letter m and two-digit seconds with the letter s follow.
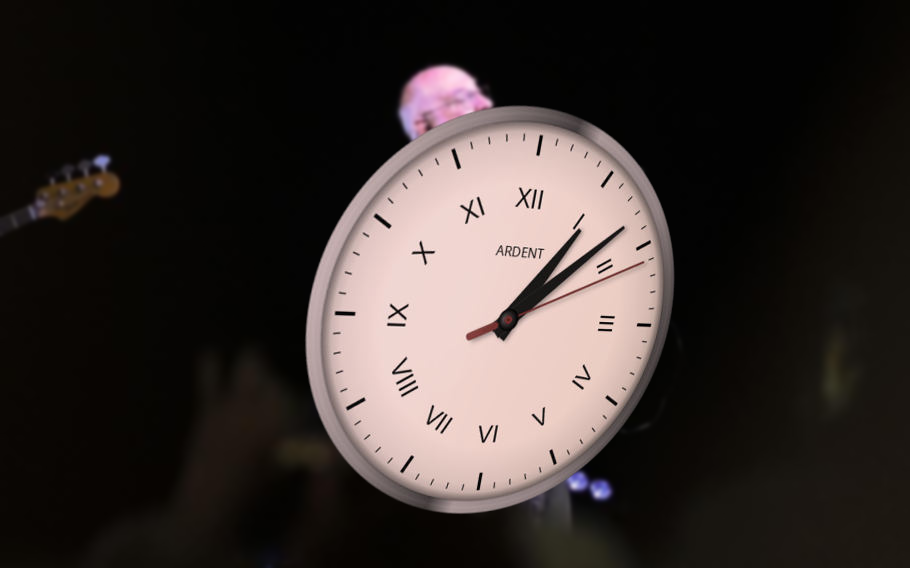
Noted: 1h08m11s
